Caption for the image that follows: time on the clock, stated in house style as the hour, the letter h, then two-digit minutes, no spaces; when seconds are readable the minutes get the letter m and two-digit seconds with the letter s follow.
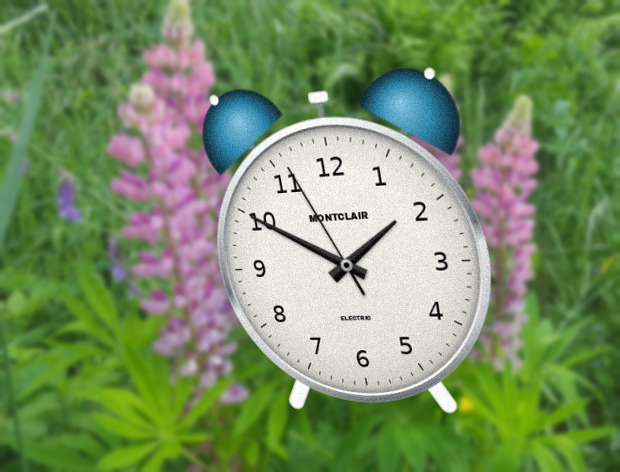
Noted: 1h49m56s
